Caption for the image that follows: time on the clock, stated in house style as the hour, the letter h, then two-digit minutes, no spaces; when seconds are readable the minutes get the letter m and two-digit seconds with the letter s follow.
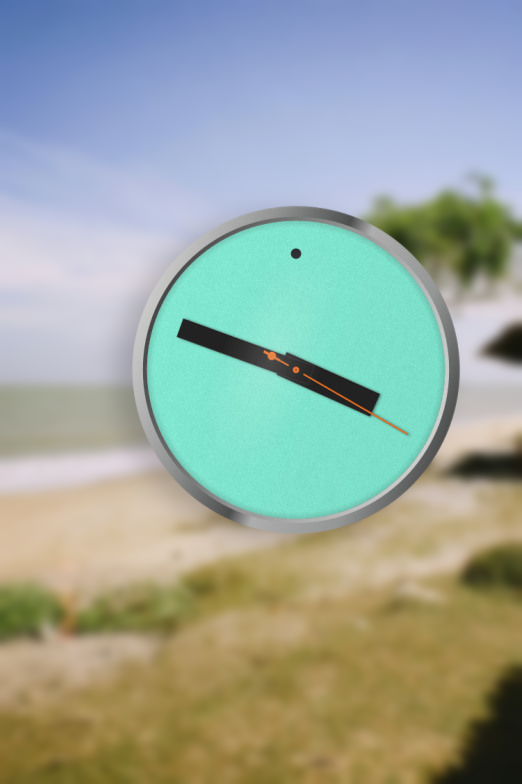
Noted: 3h48m20s
